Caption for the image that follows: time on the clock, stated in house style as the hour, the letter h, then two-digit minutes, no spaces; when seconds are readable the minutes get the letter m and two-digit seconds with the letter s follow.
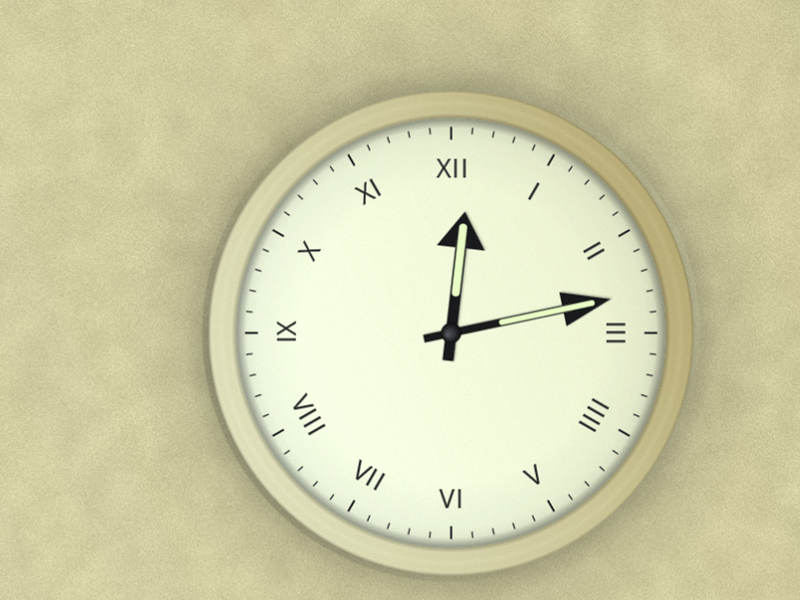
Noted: 12h13
